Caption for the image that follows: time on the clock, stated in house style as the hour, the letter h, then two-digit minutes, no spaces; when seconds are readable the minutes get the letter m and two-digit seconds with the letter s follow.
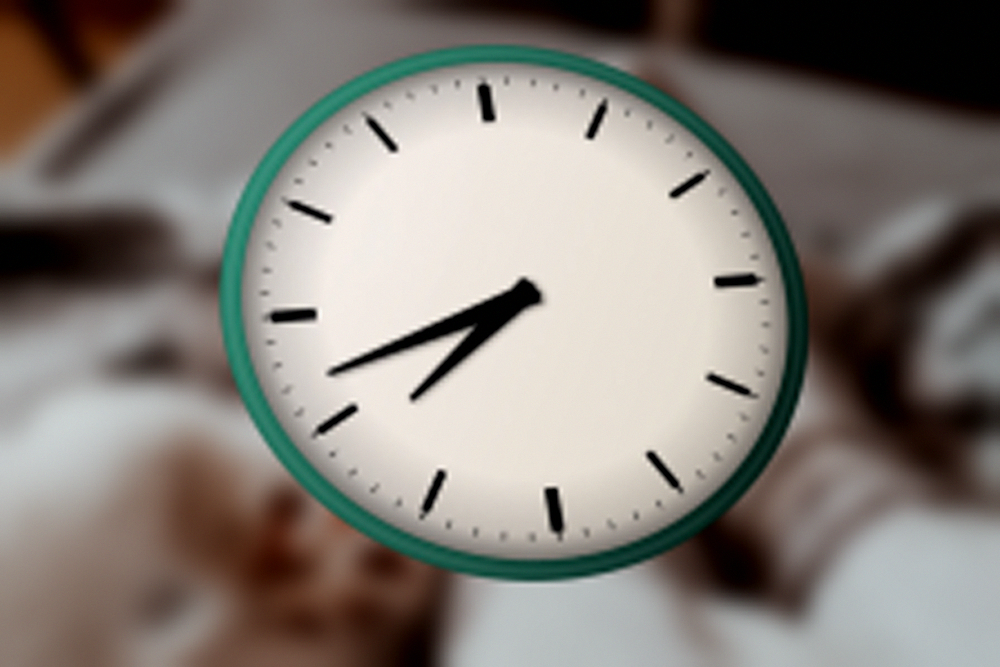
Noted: 7h42
